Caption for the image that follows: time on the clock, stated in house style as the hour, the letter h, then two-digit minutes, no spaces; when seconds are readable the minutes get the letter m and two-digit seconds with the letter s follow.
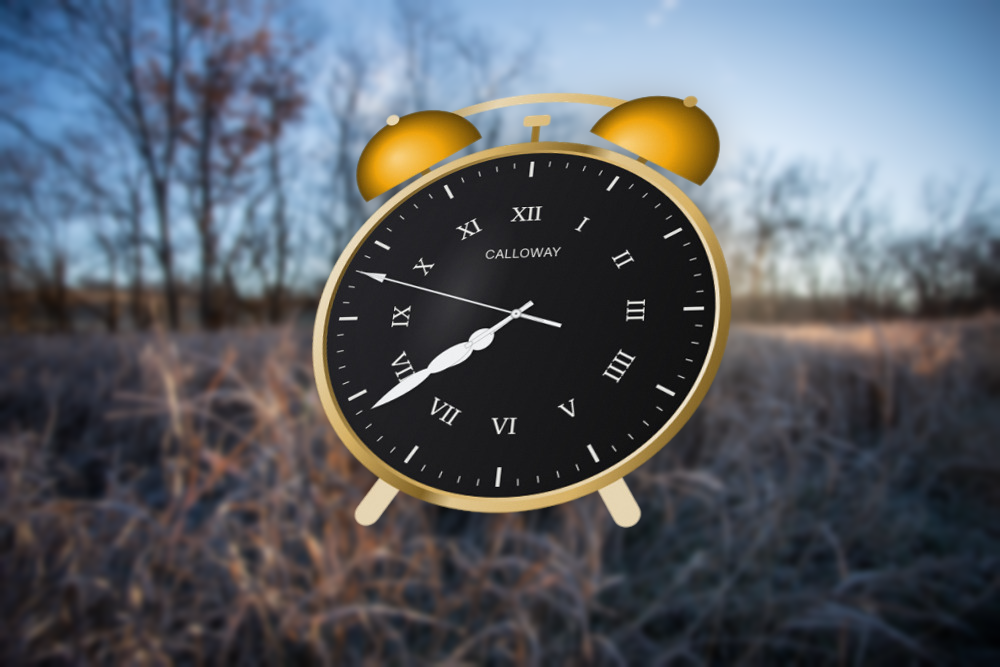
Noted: 7h38m48s
